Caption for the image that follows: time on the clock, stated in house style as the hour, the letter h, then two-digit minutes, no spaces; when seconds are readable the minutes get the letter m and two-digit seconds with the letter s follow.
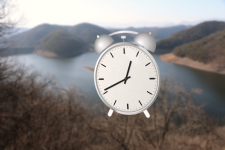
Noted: 12h41
